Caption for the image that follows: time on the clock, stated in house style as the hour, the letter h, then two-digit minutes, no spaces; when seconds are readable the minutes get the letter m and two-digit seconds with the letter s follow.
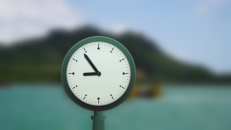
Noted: 8h54
